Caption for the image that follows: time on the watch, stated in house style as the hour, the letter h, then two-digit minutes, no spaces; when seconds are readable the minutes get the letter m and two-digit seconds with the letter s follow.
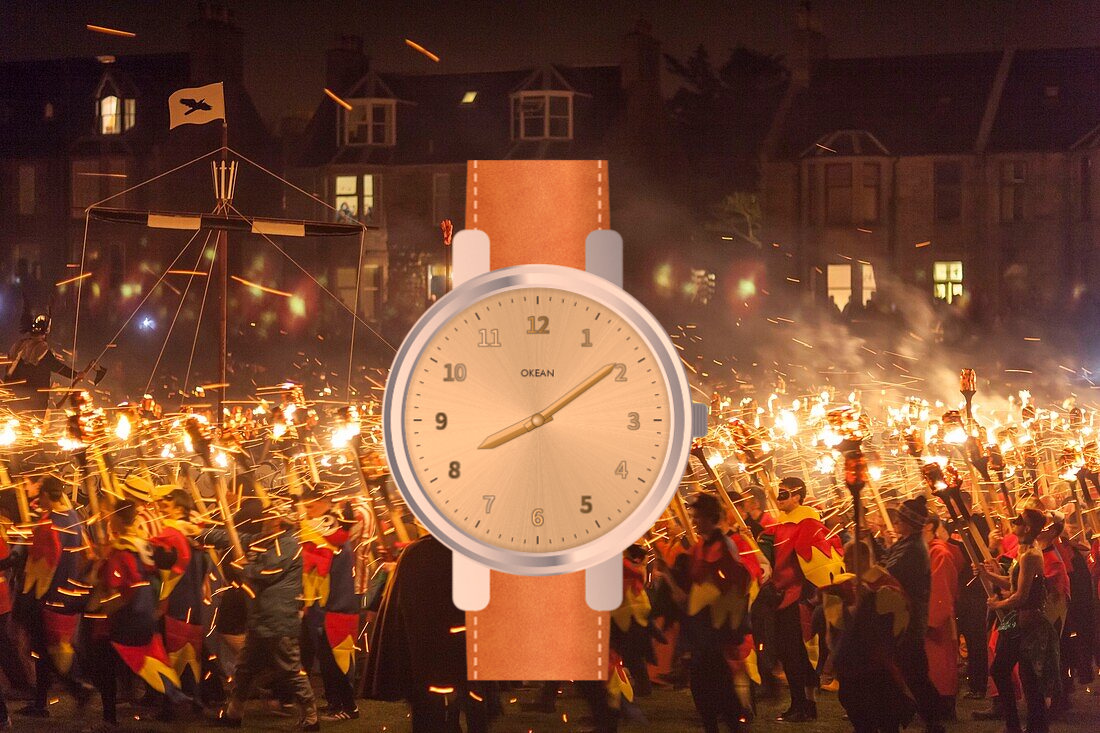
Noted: 8h09
